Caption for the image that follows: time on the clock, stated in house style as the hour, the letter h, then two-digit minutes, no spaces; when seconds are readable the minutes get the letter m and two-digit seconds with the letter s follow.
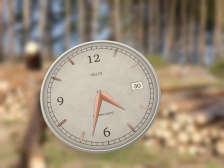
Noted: 4h33
